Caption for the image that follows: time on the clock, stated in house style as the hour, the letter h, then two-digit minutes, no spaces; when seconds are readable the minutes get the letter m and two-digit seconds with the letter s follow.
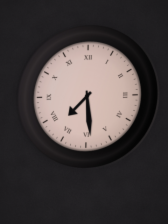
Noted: 7h29
